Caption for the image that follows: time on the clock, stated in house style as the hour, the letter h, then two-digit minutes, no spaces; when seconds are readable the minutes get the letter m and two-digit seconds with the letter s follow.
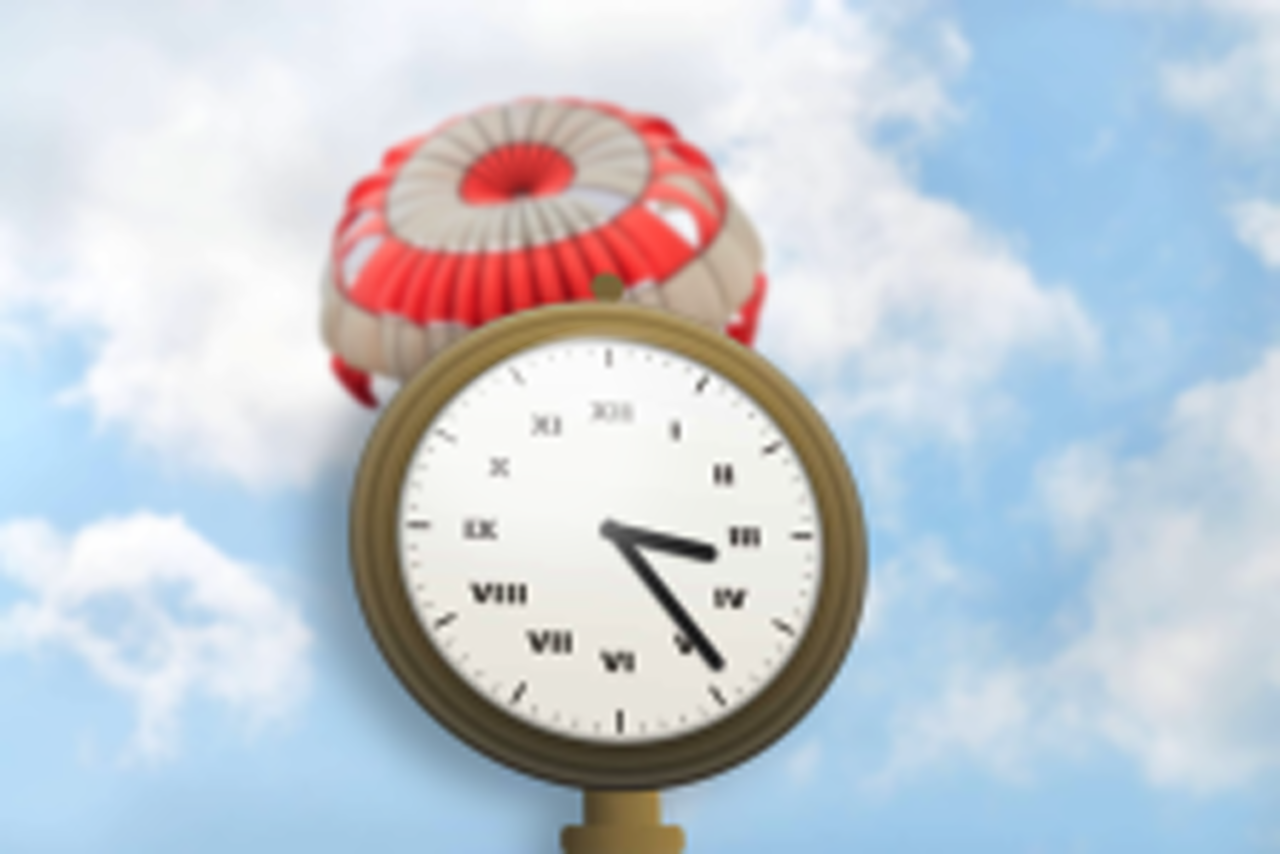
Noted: 3h24
